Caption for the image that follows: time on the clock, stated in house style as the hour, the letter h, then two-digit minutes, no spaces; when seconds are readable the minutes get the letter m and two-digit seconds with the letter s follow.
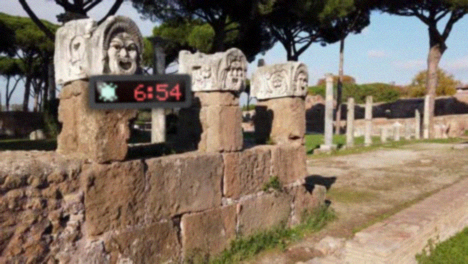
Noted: 6h54
